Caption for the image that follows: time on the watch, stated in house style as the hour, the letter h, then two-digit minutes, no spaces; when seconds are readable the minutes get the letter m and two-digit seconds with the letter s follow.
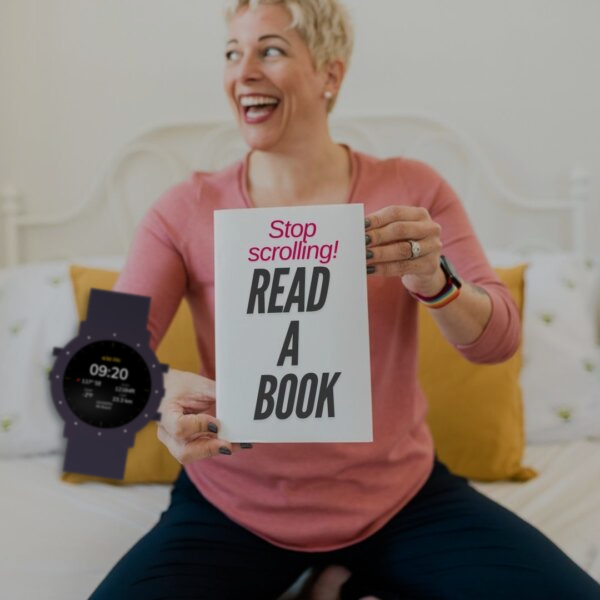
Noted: 9h20
